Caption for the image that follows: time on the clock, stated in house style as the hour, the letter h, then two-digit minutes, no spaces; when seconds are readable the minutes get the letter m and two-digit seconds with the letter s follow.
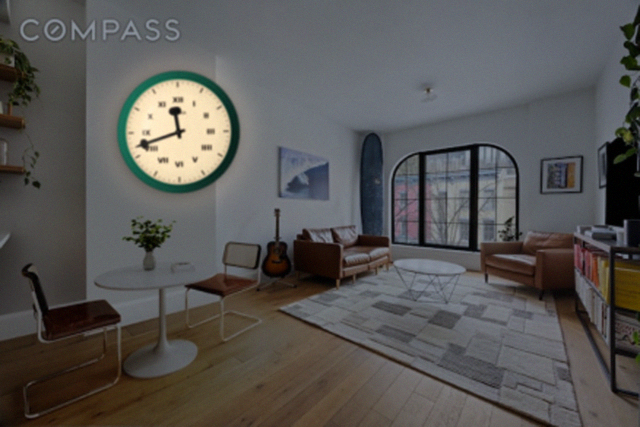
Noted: 11h42
